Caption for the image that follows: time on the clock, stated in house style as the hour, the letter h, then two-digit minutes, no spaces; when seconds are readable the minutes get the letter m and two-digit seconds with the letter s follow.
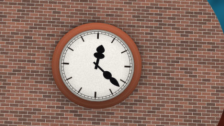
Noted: 12h22
